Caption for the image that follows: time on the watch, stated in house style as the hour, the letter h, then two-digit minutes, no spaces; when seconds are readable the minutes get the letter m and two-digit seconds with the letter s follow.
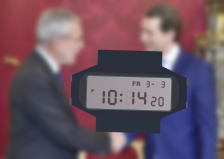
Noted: 10h14m20s
